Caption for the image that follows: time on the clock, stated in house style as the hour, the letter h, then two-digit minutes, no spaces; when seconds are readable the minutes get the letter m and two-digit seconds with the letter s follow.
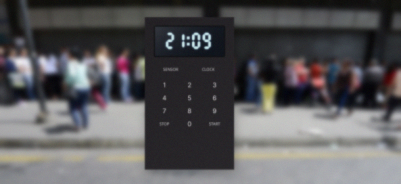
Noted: 21h09
